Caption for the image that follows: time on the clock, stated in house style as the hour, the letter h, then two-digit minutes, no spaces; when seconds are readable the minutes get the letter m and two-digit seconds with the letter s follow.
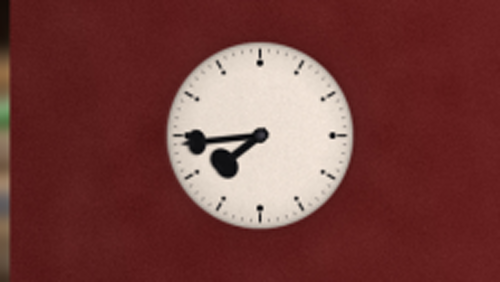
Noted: 7h44
